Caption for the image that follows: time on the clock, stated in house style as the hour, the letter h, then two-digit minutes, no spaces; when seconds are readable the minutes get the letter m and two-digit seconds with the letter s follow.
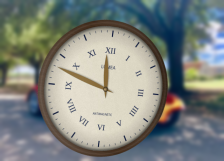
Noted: 11h48
